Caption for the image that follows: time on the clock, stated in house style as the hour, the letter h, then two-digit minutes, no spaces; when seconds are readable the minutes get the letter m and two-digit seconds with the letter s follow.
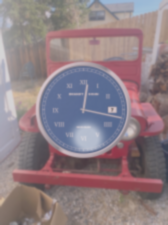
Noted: 12h17
